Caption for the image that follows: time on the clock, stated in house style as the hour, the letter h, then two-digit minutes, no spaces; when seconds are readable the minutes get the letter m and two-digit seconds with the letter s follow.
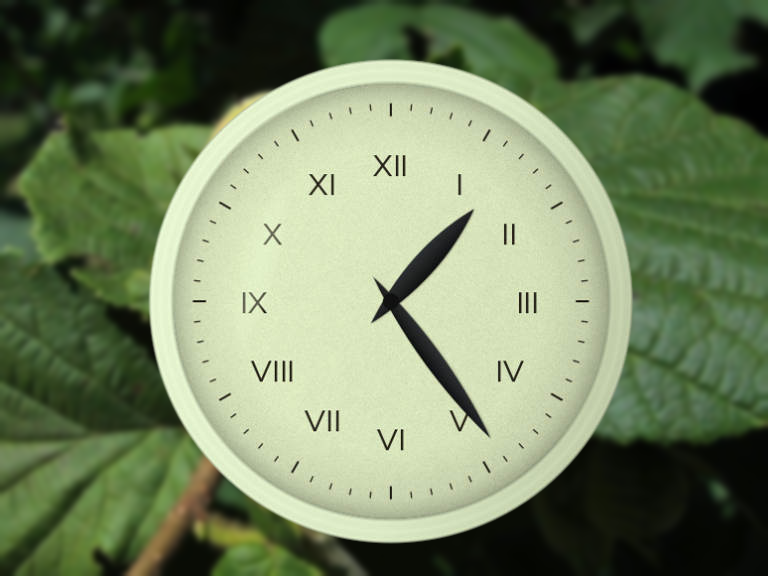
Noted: 1h24
